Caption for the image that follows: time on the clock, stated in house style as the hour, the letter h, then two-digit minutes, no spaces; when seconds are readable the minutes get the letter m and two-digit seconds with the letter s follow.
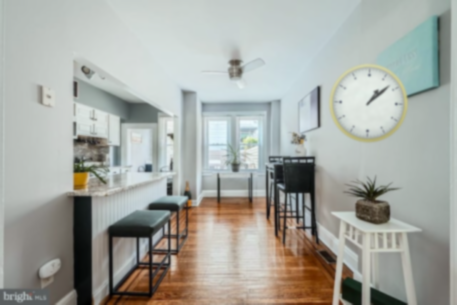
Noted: 1h08
